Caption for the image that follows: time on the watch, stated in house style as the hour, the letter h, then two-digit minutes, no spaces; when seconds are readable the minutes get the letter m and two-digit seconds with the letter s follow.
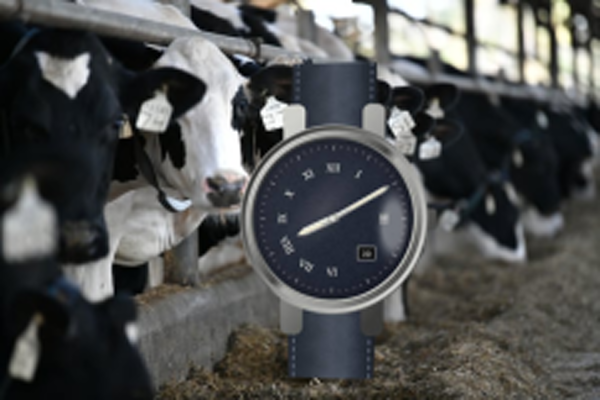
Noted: 8h10
